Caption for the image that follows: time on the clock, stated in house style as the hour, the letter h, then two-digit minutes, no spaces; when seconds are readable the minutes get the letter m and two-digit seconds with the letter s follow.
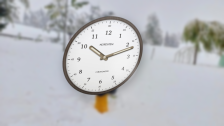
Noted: 10h12
